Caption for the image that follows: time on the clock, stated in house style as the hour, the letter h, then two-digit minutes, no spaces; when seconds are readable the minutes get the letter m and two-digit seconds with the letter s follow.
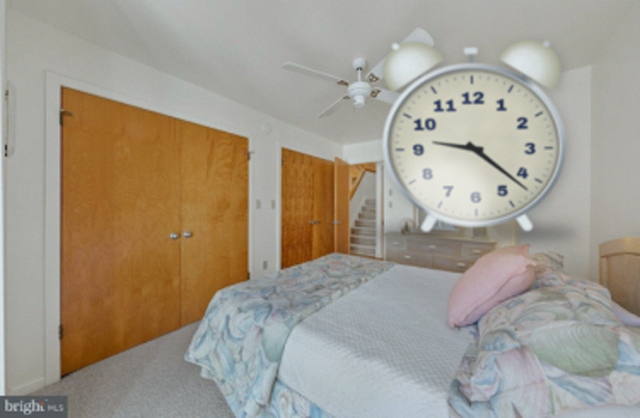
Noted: 9h22
